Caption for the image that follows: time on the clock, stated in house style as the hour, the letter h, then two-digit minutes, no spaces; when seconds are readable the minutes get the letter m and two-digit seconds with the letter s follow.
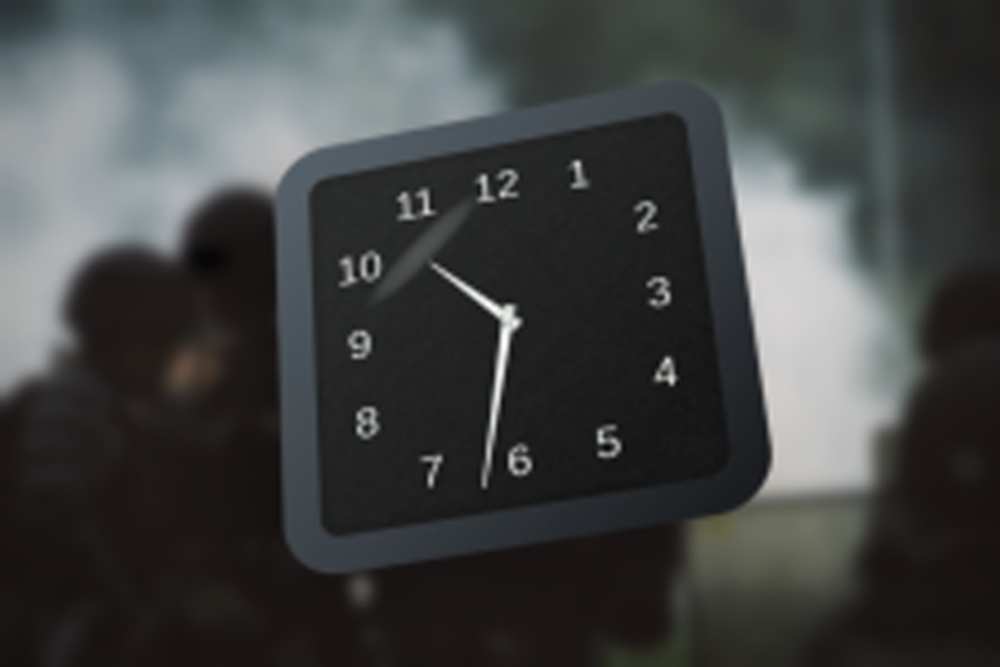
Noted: 10h32
